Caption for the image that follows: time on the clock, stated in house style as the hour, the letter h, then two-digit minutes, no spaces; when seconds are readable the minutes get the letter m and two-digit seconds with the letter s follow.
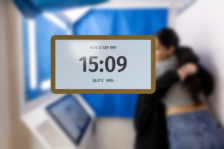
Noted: 15h09
